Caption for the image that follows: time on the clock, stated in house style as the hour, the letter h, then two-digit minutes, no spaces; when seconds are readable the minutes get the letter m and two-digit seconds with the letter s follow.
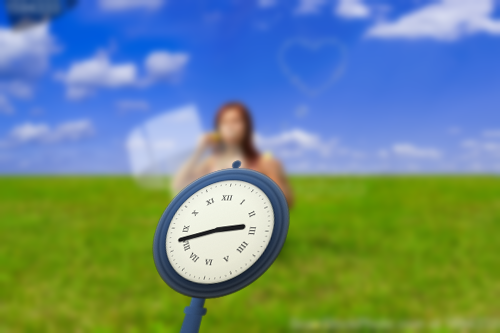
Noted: 2h42
